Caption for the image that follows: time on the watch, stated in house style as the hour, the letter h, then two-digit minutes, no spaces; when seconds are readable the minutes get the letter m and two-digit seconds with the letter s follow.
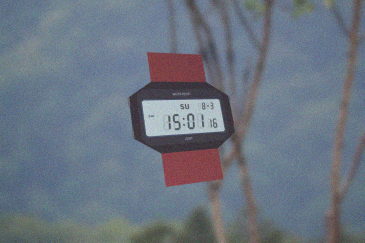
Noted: 15h01m16s
